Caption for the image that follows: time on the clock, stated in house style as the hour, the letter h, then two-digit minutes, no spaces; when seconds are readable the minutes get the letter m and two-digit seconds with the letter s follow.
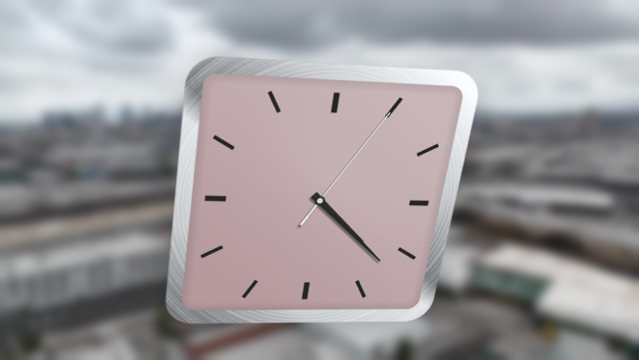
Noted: 4h22m05s
